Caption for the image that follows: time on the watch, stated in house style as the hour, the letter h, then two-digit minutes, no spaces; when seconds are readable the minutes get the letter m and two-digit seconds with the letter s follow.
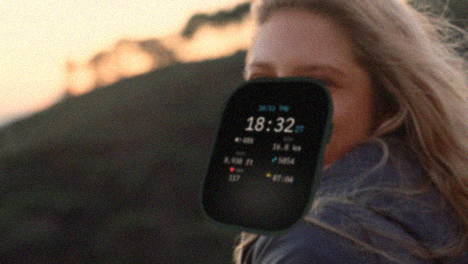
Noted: 18h32
